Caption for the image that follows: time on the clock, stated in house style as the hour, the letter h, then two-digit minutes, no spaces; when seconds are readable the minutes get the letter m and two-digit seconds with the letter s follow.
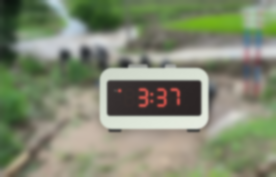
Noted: 3h37
